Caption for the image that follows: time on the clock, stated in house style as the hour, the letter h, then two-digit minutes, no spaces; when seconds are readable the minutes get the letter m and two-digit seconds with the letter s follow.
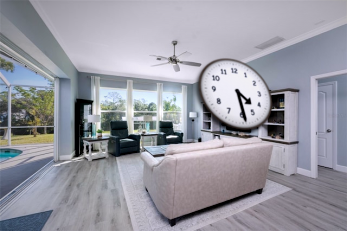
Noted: 4h29
